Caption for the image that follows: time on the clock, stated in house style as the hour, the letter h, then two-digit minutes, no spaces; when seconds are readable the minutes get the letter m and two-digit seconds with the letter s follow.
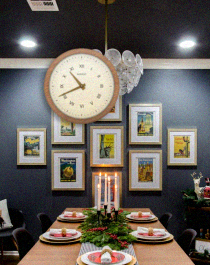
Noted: 10h41
